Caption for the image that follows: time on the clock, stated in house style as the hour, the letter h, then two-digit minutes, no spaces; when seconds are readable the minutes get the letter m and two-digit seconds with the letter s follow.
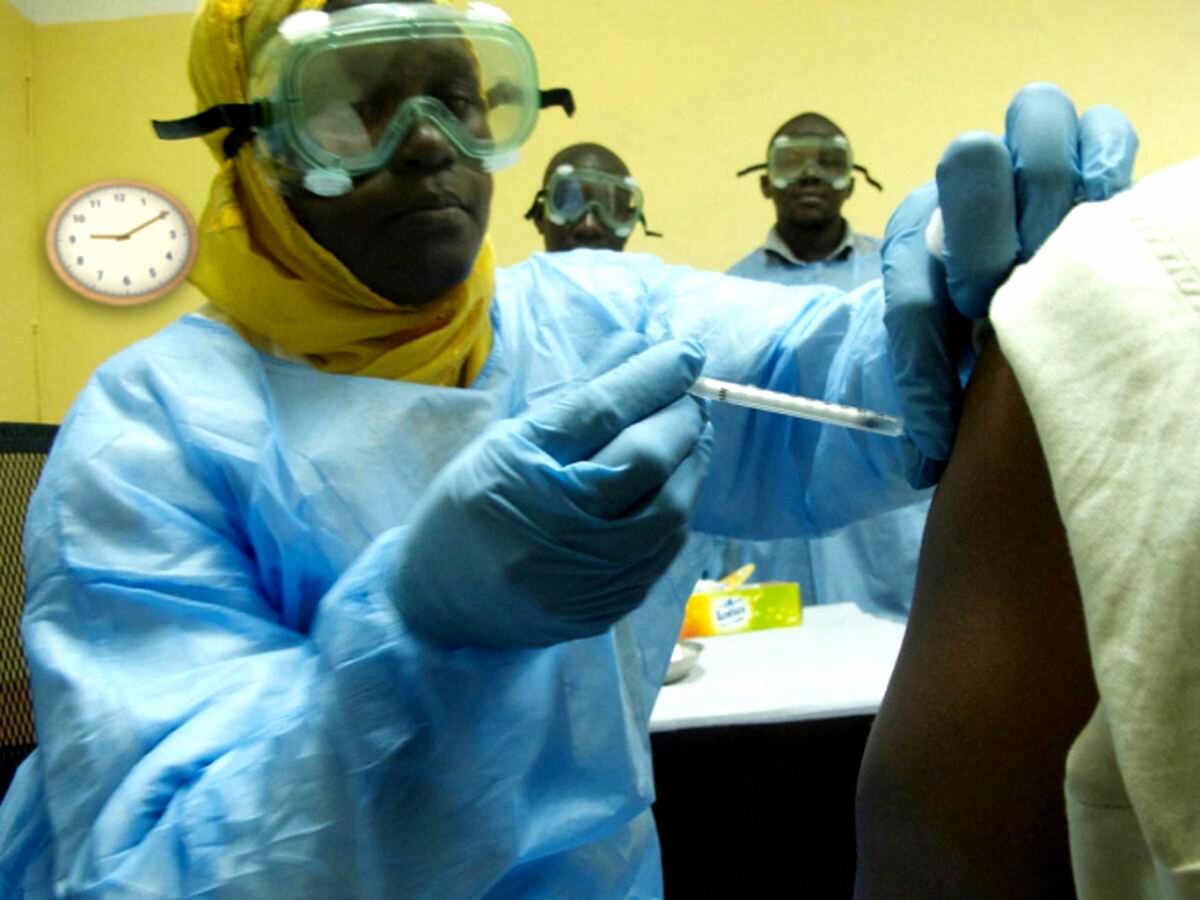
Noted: 9h10
